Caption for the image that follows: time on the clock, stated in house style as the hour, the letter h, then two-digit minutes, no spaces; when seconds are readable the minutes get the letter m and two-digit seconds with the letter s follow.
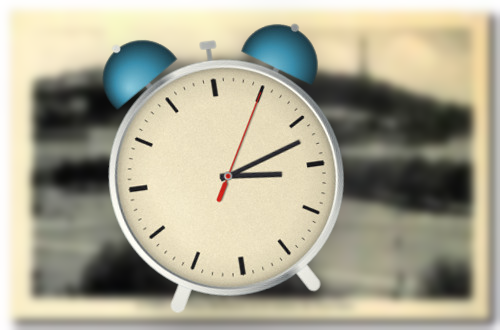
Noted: 3h12m05s
